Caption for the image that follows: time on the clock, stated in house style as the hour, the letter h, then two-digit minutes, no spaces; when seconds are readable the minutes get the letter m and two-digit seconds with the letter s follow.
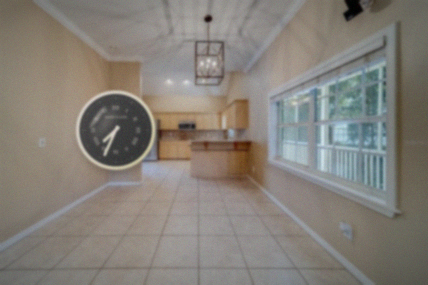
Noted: 7h34
